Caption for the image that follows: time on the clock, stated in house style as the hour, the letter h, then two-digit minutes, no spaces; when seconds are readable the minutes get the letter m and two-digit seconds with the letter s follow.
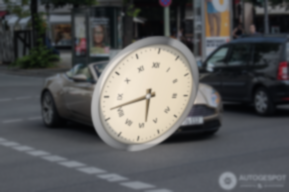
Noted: 5h42
